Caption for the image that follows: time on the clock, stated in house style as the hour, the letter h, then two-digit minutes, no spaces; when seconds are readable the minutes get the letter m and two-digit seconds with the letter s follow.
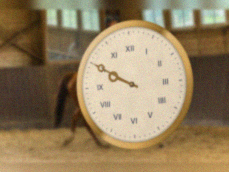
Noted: 9h50
